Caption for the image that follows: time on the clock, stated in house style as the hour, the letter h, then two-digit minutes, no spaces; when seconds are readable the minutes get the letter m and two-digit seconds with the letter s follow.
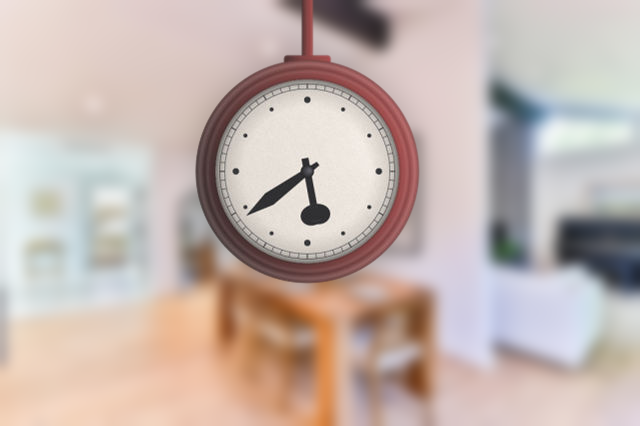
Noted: 5h39
